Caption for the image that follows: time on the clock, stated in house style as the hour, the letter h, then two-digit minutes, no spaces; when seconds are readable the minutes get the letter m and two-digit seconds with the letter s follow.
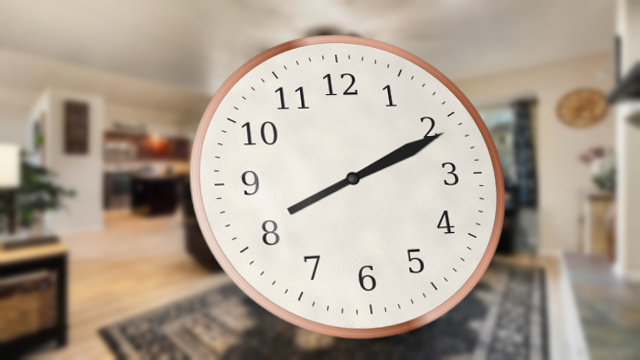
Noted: 8h11
